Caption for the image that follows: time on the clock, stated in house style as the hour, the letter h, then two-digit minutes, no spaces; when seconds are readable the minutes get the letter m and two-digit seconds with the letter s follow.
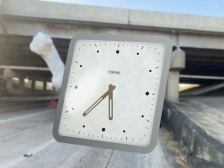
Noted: 5h37
